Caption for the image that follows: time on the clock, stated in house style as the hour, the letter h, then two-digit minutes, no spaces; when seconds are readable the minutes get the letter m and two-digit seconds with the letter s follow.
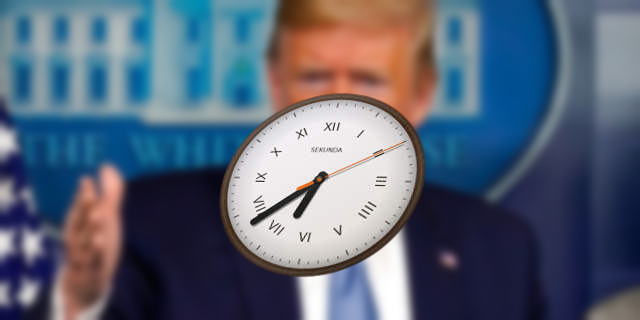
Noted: 6h38m10s
